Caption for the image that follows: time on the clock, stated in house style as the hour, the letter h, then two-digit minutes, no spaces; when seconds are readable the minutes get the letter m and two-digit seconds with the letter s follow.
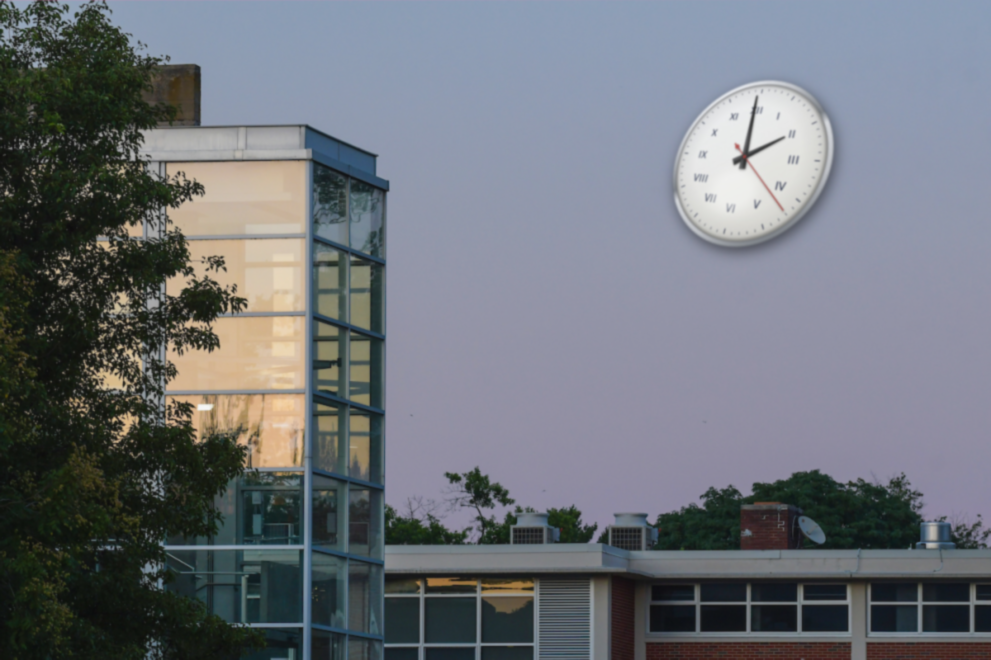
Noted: 1h59m22s
